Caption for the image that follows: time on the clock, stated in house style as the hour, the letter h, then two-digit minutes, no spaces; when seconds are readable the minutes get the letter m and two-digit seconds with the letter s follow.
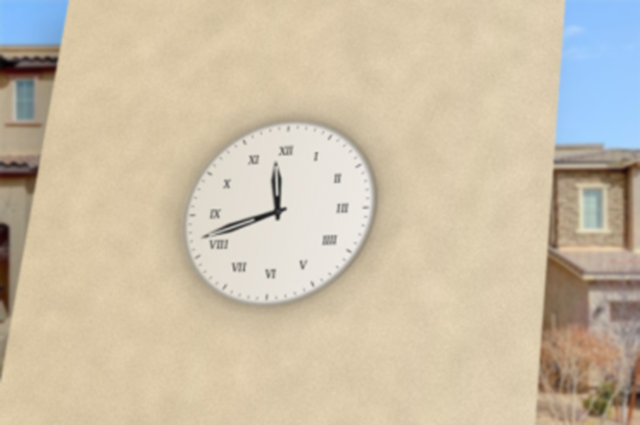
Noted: 11h42
